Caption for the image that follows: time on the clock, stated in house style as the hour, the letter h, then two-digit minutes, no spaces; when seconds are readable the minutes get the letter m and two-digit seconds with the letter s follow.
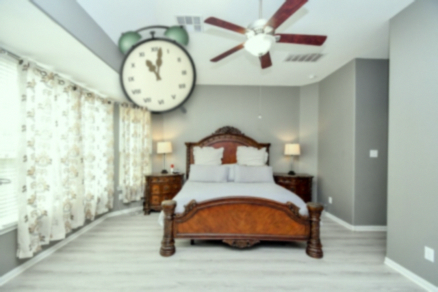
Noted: 11h02
